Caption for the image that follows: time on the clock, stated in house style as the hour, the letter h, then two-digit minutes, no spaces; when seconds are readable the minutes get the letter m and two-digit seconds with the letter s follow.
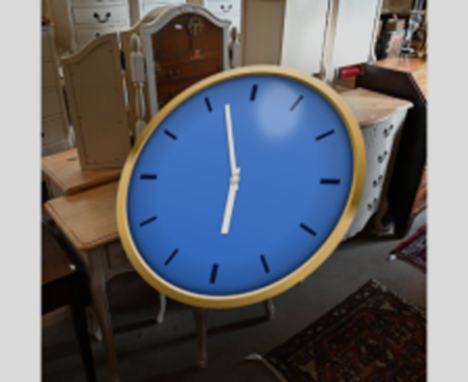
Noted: 5h57
